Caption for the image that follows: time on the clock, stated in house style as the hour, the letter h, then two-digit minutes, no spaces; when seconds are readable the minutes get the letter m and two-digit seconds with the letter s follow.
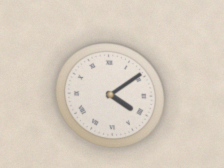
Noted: 4h09
